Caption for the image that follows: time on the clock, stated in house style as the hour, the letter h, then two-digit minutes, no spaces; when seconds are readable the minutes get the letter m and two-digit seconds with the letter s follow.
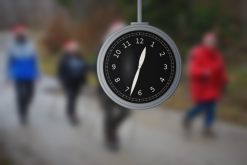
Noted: 12h33
